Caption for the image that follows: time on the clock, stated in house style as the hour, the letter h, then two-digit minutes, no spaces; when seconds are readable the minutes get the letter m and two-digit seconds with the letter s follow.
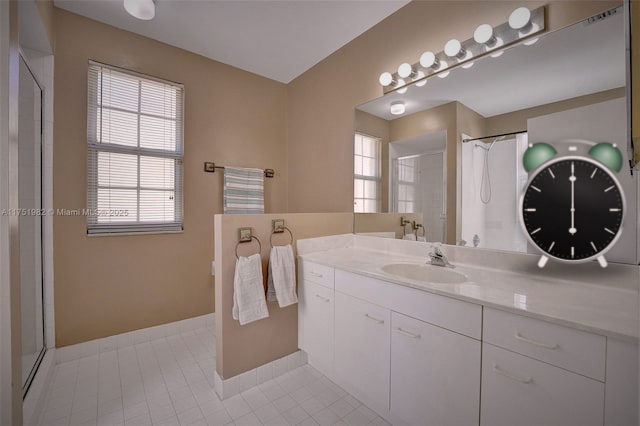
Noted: 6h00
